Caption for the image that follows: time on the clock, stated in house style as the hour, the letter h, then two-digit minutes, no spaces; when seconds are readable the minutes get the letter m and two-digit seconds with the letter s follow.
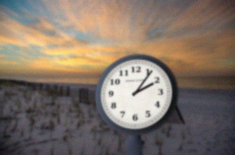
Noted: 2h06
